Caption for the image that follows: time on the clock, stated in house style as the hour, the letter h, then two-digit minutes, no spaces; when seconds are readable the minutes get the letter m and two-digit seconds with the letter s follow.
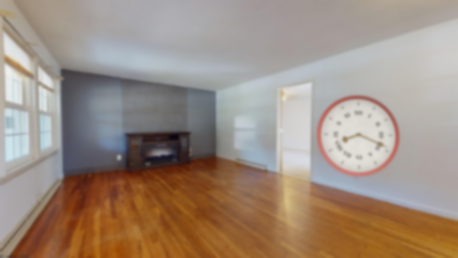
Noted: 8h19
